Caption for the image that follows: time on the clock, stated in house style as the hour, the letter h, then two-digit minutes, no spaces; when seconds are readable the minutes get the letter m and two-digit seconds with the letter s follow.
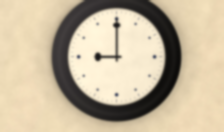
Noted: 9h00
